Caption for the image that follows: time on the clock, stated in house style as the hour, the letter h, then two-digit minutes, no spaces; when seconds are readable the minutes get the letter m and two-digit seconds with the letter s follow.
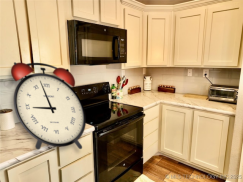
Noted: 8h58
